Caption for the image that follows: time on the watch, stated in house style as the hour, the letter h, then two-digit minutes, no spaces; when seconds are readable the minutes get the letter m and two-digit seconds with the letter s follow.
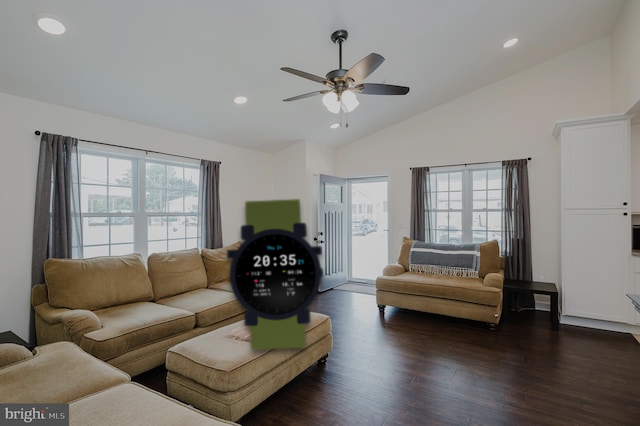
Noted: 20h35
